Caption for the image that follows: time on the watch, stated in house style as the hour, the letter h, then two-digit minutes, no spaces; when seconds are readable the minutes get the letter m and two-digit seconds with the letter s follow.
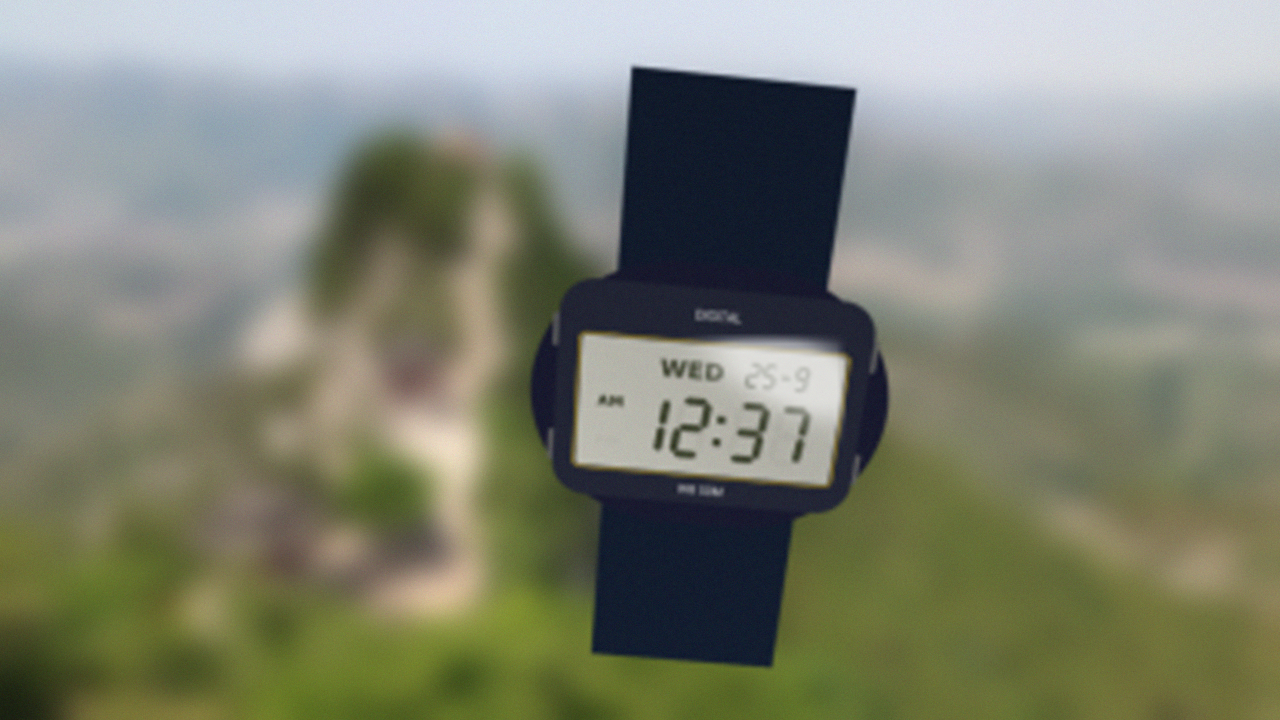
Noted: 12h37
